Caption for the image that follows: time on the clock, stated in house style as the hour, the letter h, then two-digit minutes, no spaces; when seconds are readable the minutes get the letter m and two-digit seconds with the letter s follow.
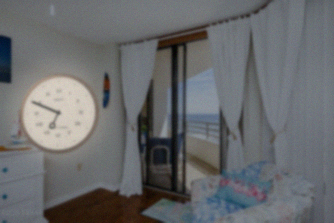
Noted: 6h49
